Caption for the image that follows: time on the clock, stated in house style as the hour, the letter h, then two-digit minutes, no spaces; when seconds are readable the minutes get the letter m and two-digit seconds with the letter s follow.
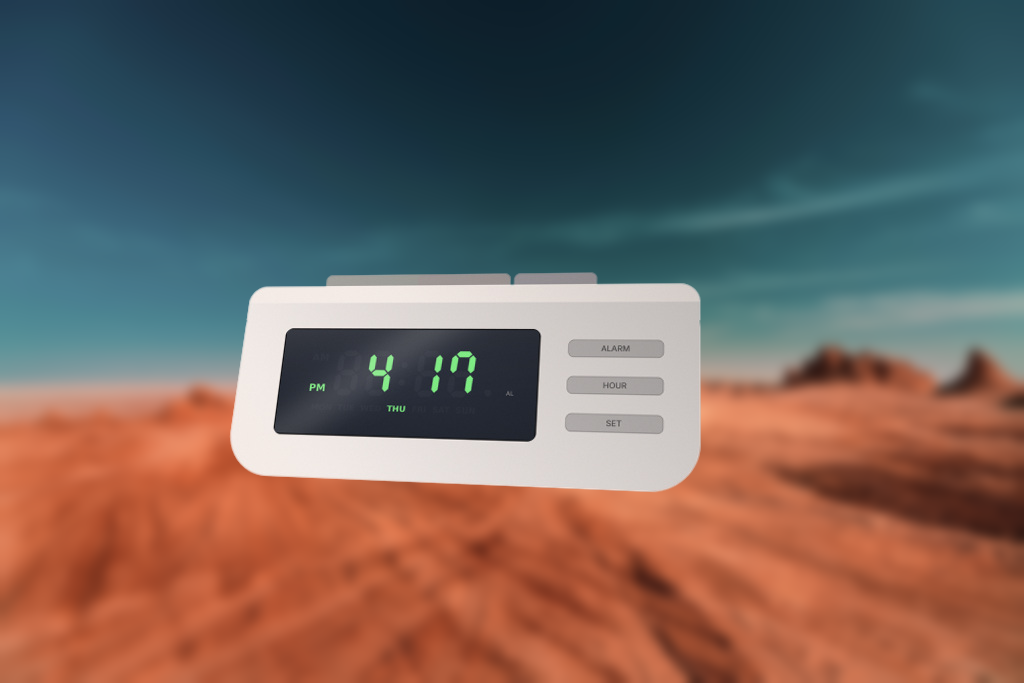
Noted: 4h17
